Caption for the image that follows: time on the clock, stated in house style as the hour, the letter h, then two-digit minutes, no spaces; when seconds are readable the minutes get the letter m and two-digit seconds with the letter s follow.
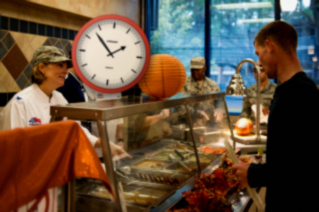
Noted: 1h53
